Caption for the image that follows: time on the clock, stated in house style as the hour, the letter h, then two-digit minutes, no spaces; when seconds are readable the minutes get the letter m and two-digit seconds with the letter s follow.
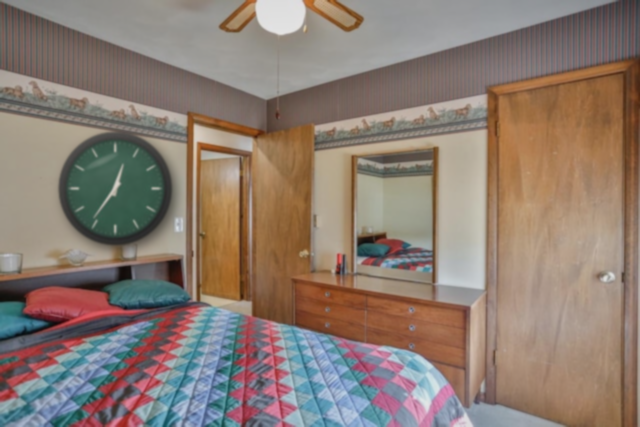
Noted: 12h36
